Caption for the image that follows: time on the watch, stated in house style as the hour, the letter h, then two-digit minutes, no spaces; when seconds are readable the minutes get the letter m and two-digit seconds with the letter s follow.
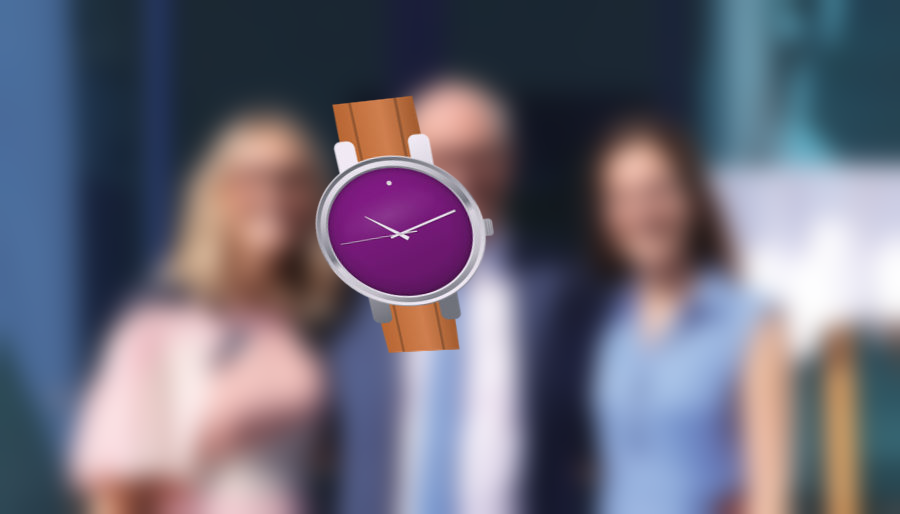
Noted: 10h11m44s
